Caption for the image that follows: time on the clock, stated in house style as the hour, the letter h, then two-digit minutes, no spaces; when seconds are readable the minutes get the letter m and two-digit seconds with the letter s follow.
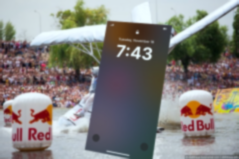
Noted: 7h43
